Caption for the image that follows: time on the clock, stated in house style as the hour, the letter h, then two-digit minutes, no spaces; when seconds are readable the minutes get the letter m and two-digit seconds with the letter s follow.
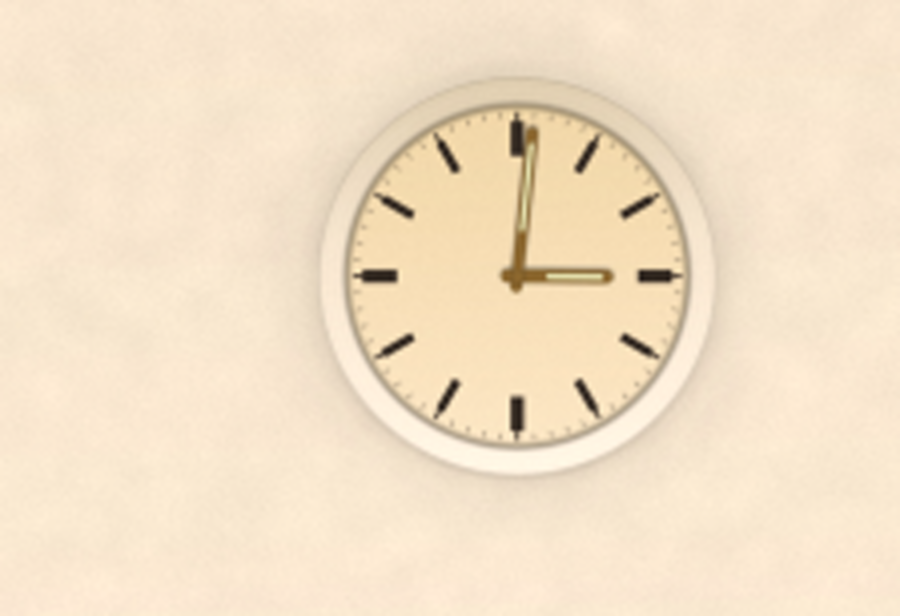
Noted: 3h01
